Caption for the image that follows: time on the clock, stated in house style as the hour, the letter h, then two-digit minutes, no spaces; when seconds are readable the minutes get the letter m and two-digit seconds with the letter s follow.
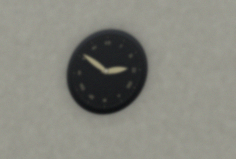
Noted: 2h51
